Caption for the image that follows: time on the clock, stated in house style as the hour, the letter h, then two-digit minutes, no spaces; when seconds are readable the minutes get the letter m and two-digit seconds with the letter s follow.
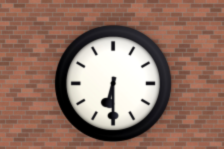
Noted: 6h30
